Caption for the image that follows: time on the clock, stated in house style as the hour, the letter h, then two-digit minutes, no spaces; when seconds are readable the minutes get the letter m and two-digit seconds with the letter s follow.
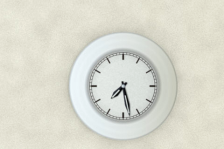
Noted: 7h28
